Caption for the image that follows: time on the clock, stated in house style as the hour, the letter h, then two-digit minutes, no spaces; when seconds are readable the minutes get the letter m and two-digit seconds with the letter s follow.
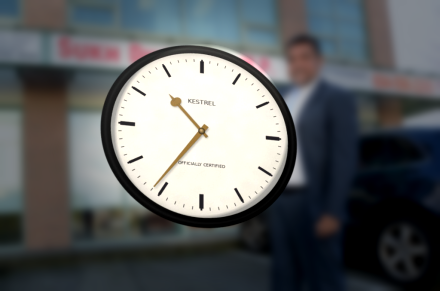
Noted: 10h36
